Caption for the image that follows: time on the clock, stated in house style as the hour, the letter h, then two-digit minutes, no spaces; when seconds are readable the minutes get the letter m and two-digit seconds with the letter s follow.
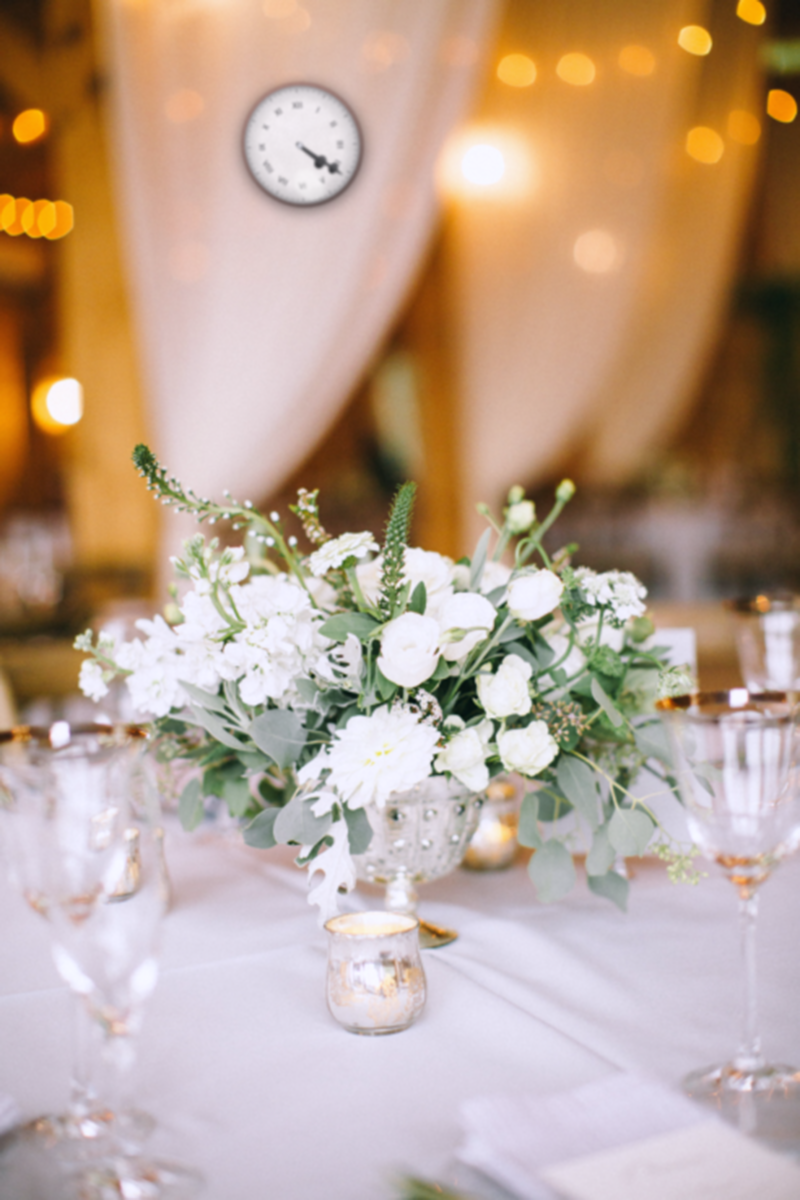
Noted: 4h21
